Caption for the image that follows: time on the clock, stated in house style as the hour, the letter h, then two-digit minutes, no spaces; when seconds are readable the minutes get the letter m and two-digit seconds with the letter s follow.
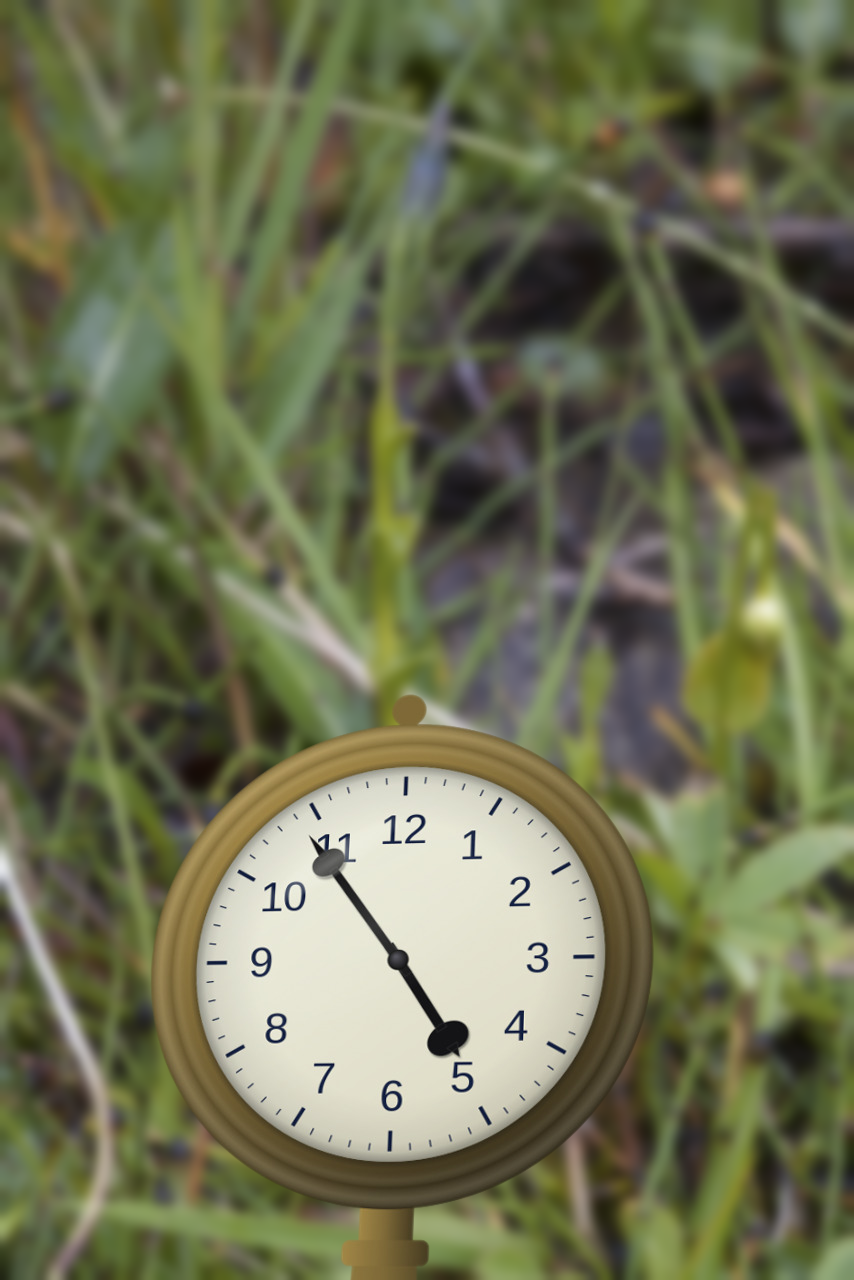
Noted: 4h54
